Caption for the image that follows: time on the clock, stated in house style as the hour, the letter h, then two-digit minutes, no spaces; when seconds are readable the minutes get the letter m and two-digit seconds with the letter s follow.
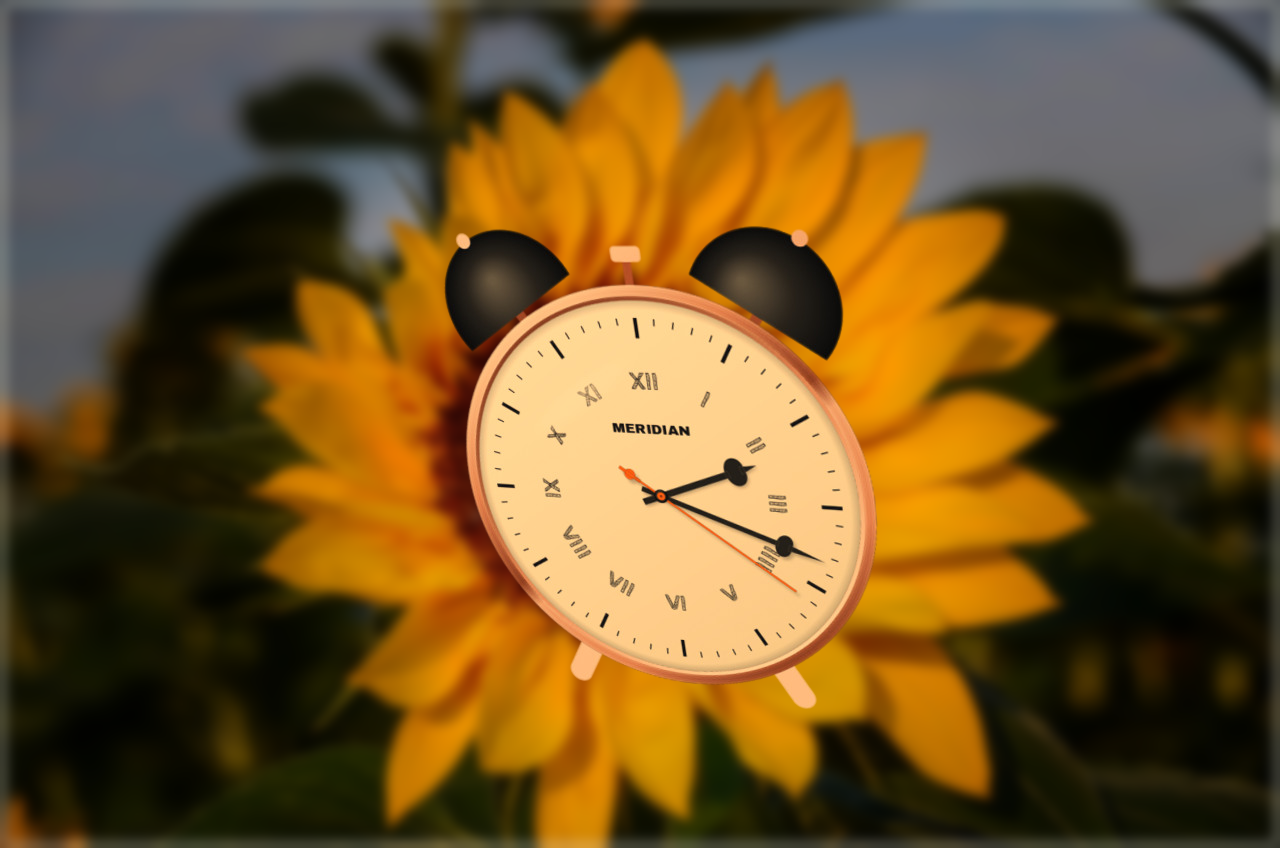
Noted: 2h18m21s
